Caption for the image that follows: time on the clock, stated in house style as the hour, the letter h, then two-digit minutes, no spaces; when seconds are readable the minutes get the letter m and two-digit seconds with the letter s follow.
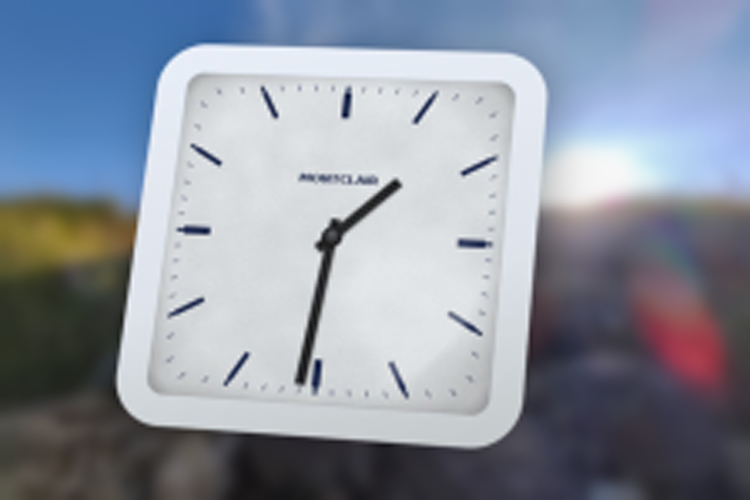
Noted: 1h31
